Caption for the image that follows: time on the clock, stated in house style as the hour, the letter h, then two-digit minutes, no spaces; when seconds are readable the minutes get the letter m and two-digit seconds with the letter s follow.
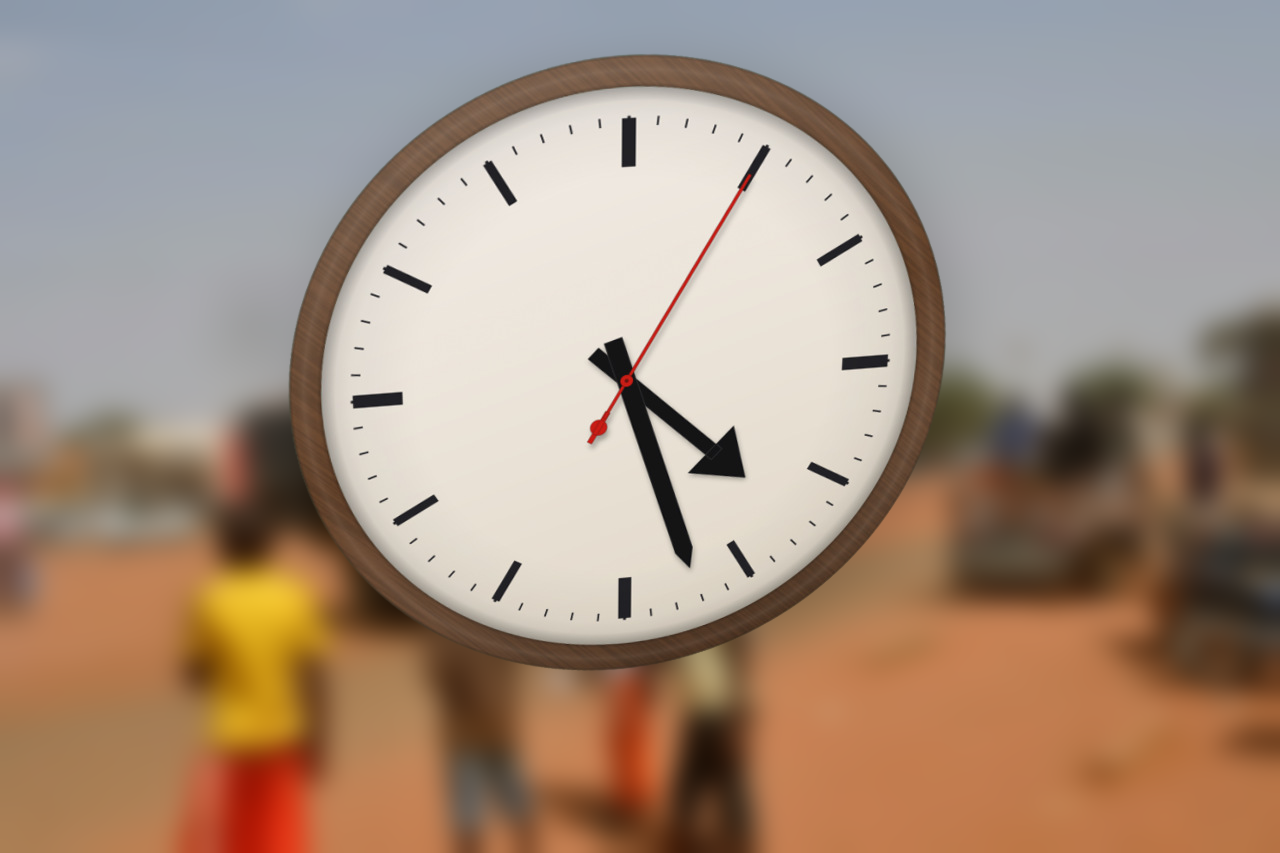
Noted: 4h27m05s
